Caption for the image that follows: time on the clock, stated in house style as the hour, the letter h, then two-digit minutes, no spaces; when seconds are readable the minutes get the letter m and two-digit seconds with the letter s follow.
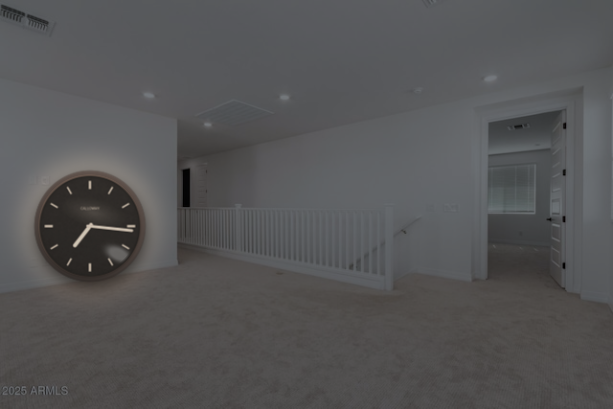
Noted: 7h16
